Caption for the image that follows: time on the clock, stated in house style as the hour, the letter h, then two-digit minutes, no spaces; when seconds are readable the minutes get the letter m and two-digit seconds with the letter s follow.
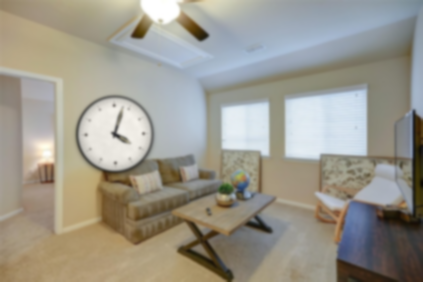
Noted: 4h03
